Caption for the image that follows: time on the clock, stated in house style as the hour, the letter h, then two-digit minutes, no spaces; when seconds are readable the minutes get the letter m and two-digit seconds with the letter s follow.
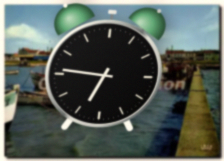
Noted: 6h46
